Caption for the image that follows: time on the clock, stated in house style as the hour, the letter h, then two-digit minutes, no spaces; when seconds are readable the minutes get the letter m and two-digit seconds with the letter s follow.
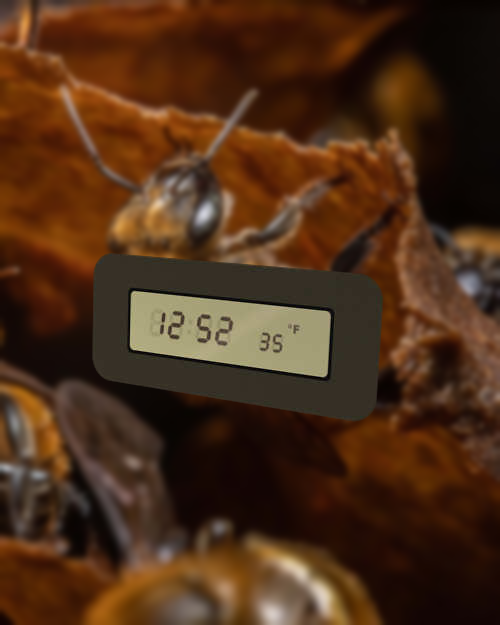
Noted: 12h52
